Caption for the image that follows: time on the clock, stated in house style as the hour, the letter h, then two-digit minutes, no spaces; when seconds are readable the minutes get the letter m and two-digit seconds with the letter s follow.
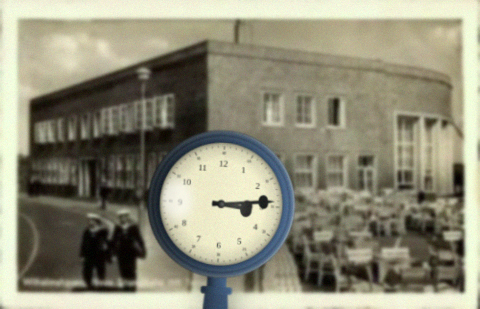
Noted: 3h14
